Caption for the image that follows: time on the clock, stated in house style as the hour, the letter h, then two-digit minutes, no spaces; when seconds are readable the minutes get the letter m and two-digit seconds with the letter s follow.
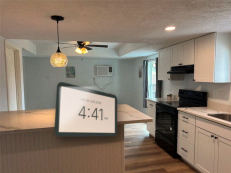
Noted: 4h41
